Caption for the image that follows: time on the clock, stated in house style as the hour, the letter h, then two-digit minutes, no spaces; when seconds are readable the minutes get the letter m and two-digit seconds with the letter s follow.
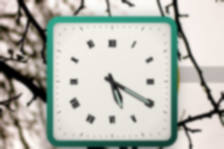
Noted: 5h20
